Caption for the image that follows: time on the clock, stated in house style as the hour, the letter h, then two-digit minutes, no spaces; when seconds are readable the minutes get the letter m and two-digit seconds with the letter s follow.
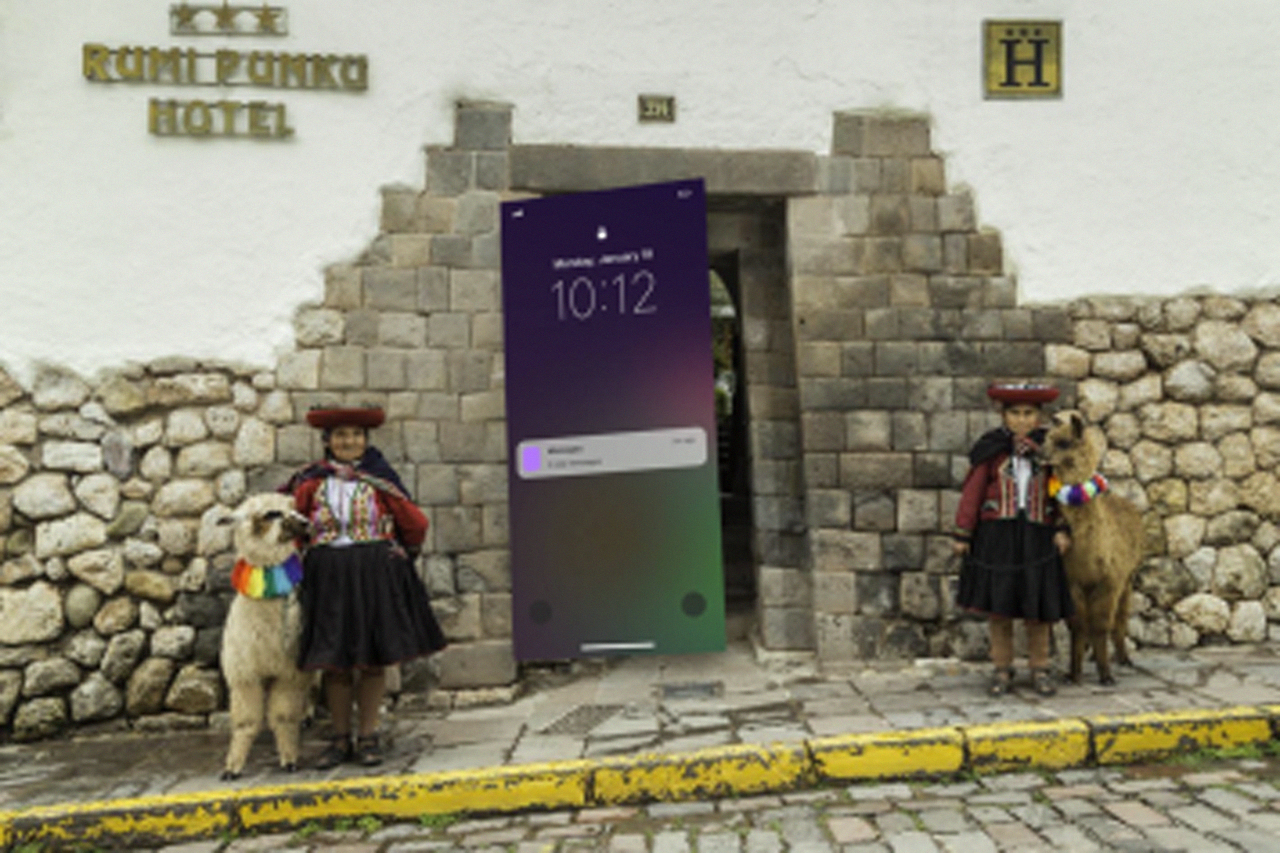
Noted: 10h12
